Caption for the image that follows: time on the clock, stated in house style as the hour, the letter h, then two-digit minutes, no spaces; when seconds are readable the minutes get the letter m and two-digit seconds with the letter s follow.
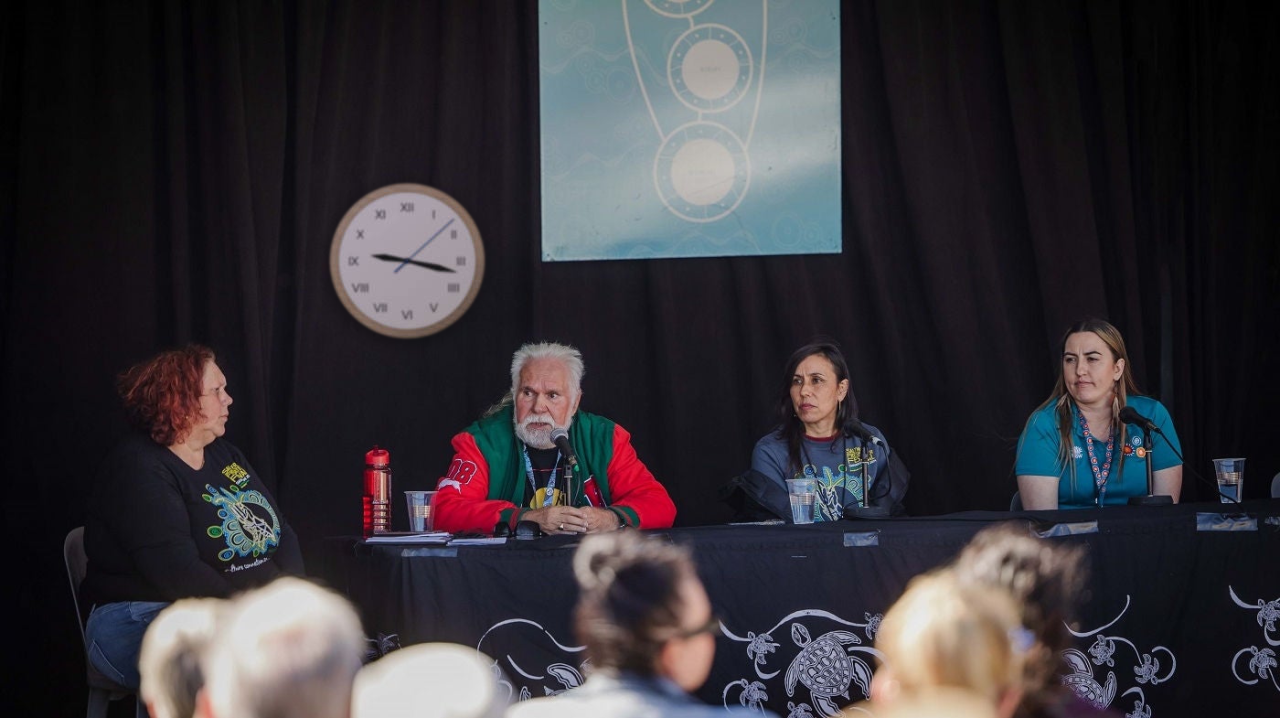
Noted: 9h17m08s
